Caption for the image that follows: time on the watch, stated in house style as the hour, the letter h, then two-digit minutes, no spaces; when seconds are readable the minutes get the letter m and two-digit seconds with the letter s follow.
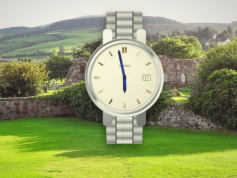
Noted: 5h58
